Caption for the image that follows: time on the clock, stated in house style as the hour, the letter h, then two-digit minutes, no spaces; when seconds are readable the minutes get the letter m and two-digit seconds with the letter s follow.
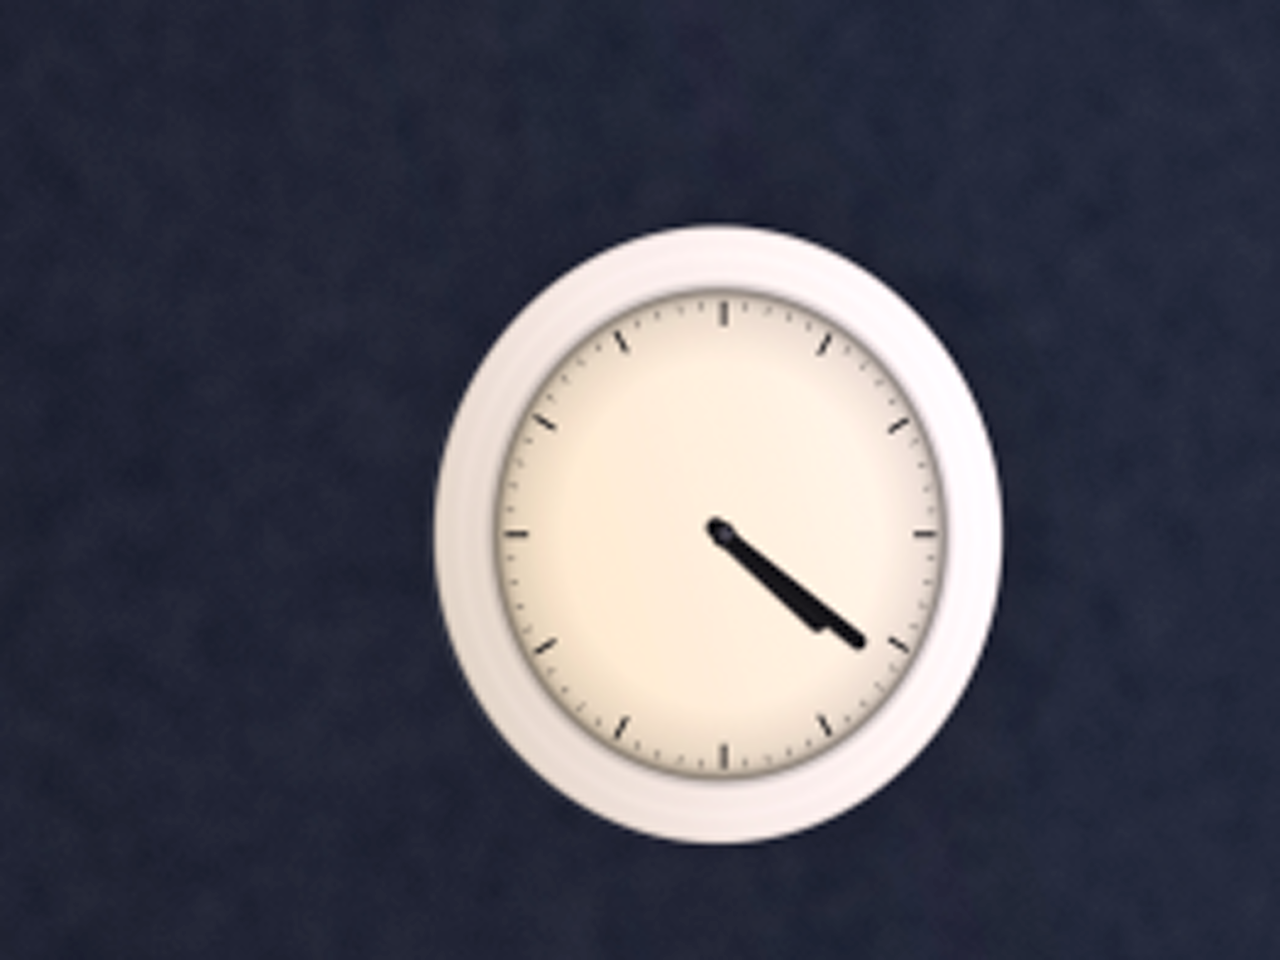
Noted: 4h21
